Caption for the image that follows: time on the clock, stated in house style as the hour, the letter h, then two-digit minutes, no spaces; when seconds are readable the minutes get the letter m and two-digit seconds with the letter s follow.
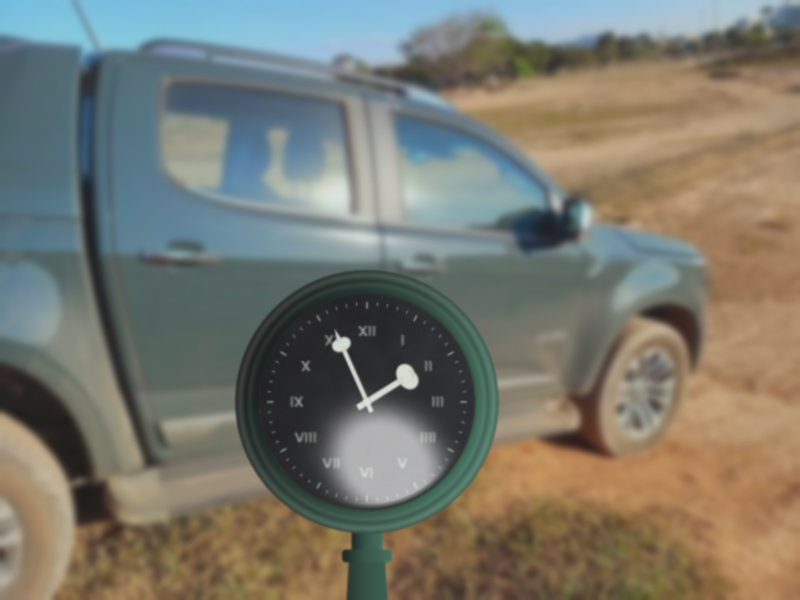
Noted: 1h56
